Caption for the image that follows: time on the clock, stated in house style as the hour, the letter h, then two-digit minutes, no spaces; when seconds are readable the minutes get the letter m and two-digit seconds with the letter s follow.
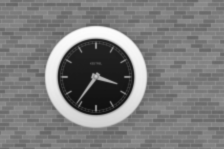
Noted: 3h36
